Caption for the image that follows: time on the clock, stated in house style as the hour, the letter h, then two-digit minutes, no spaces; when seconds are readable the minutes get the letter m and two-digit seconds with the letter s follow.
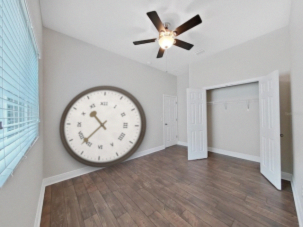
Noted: 10h37
